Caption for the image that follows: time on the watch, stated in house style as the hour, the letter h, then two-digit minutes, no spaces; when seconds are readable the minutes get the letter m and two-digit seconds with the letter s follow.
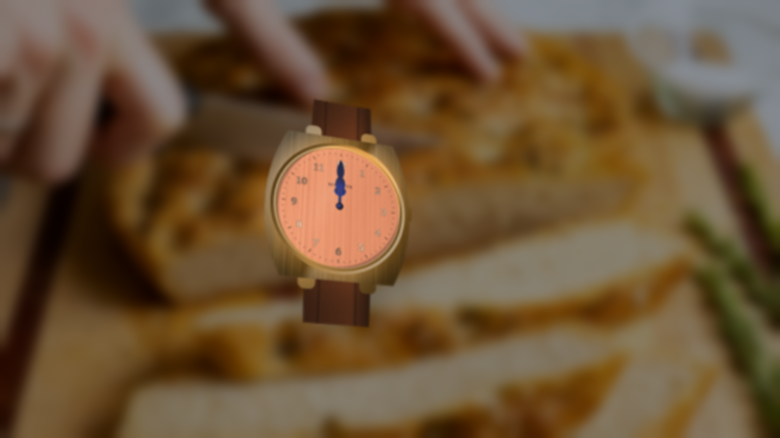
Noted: 12h00
